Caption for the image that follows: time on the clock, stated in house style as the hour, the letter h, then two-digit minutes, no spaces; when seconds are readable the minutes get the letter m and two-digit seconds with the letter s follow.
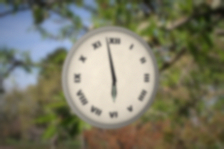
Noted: 5h58
